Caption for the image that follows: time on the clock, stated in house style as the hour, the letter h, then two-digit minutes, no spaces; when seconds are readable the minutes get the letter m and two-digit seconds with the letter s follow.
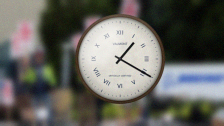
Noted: 1h20
